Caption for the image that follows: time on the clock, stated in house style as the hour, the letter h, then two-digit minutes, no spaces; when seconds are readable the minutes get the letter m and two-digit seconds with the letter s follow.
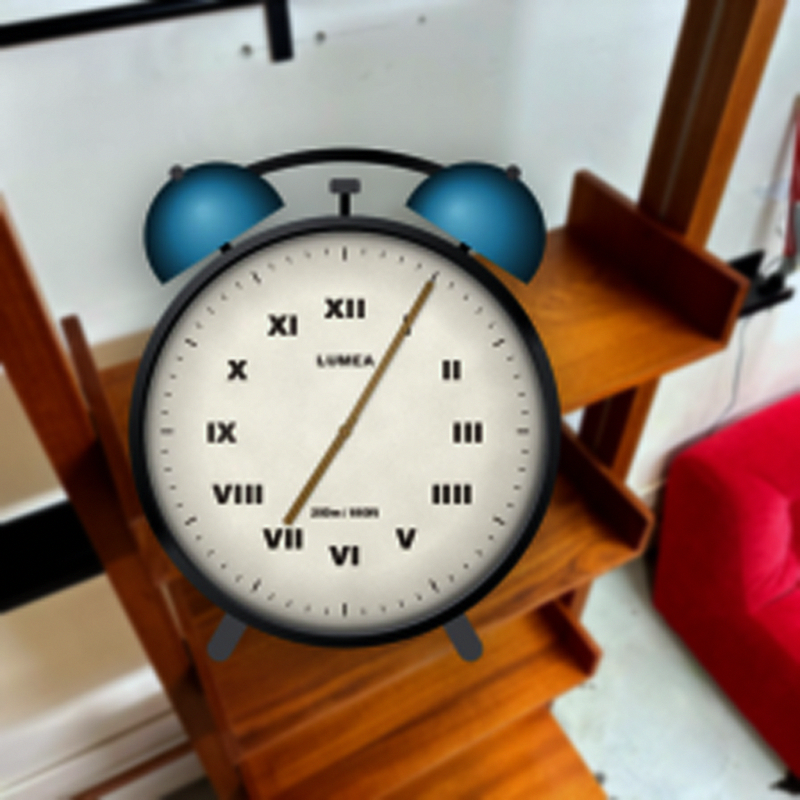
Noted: 7h05
